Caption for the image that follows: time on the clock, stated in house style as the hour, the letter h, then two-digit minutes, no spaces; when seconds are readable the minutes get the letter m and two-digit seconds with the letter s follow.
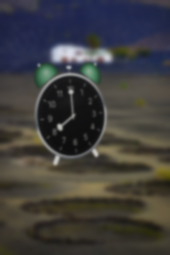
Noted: 8h00
